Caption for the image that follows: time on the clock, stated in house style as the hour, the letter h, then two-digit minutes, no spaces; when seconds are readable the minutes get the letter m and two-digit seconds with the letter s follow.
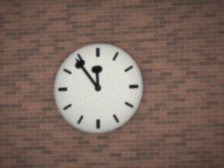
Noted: 11h54
